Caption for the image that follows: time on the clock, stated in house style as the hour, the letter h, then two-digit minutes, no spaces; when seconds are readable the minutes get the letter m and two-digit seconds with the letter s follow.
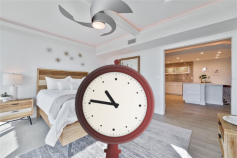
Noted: 10h46
